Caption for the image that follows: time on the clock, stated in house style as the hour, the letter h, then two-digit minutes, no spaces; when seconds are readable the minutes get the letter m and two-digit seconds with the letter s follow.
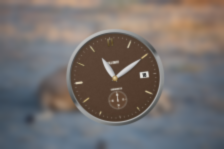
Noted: 11h10
